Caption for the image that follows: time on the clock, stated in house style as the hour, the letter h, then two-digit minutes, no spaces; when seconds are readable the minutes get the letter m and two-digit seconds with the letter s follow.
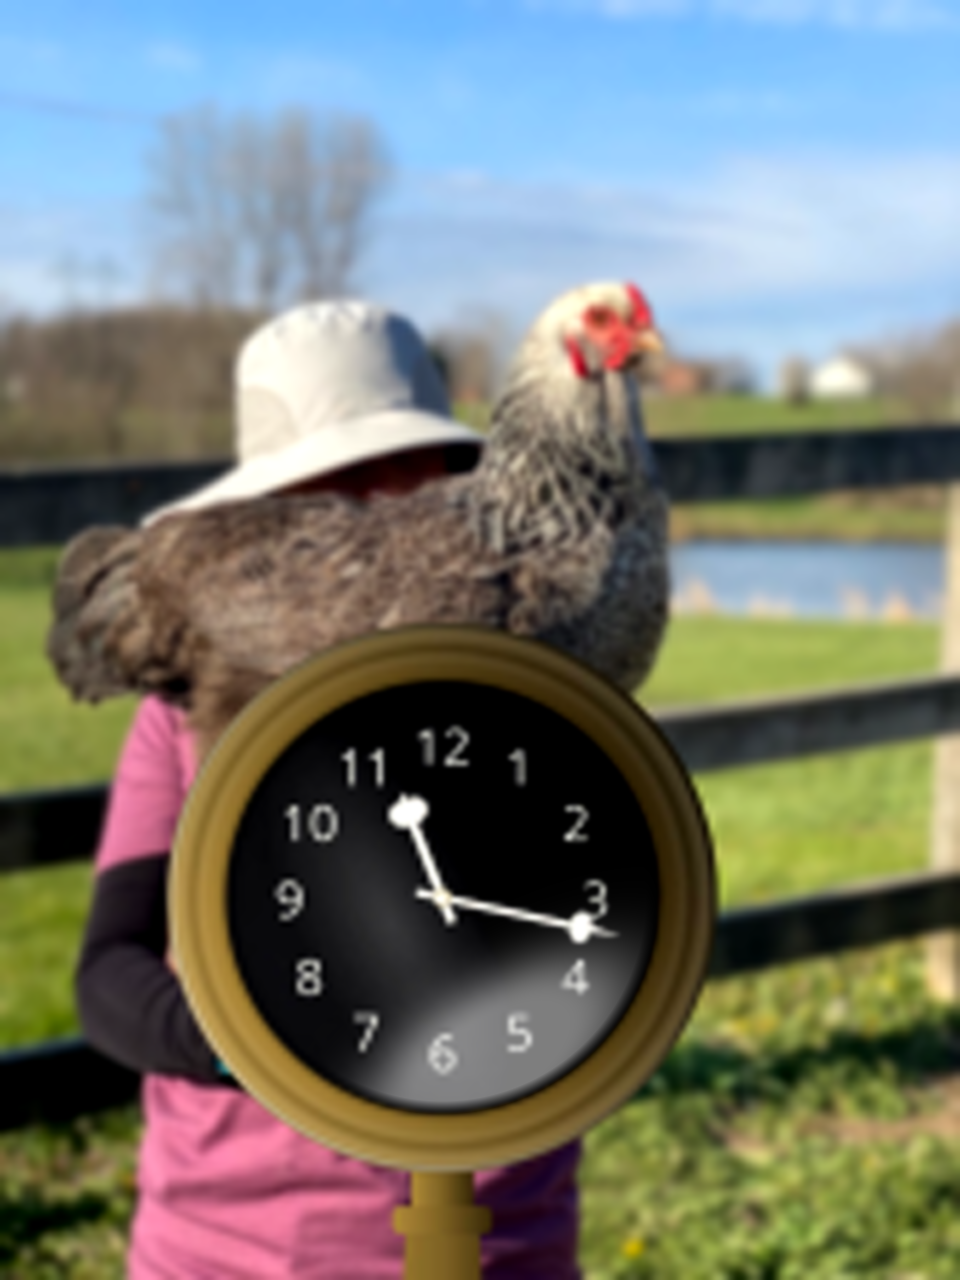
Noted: 11h17
